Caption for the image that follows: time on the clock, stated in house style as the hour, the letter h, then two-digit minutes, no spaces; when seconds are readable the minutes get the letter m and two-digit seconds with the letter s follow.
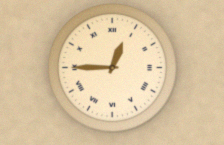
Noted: 12h45
